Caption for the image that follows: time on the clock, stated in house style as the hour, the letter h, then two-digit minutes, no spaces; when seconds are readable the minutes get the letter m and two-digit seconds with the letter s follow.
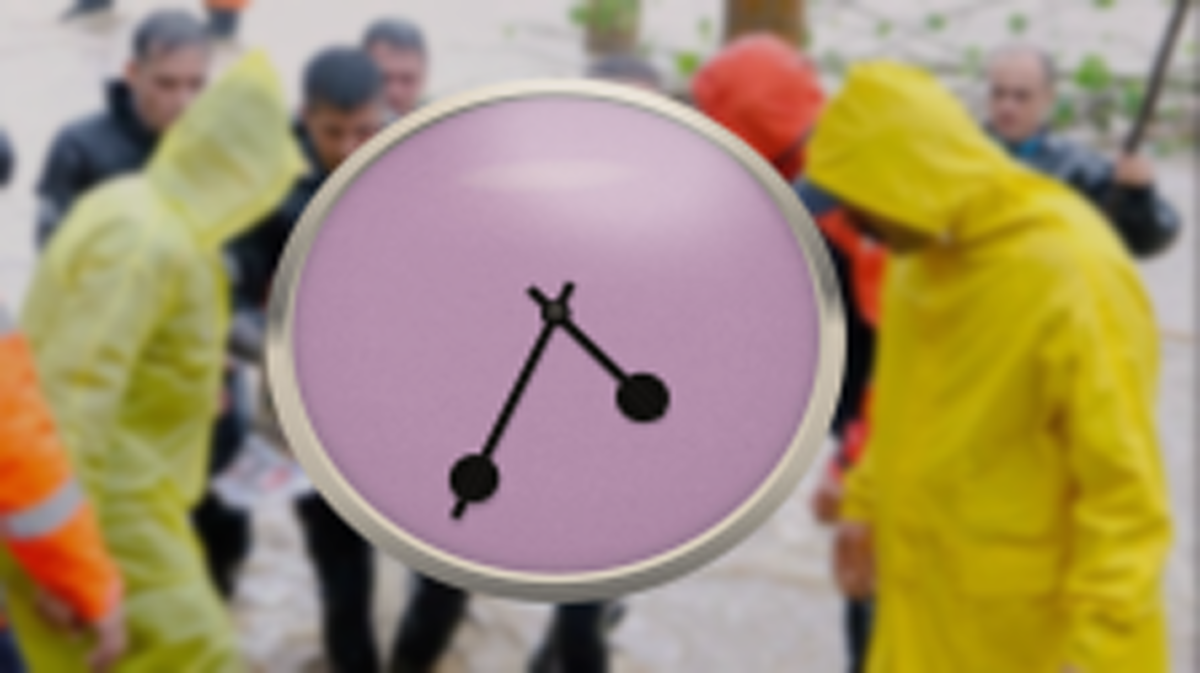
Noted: 4h34
